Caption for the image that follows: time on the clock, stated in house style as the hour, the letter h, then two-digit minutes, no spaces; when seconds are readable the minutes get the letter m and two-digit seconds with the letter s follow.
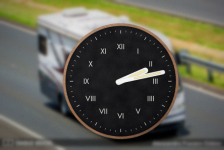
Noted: 2h13
